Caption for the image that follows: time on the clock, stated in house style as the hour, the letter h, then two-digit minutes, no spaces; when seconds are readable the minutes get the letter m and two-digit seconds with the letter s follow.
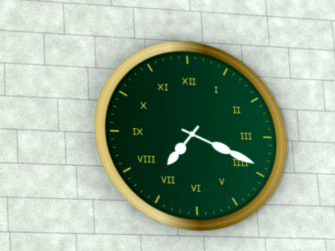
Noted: 7h19
